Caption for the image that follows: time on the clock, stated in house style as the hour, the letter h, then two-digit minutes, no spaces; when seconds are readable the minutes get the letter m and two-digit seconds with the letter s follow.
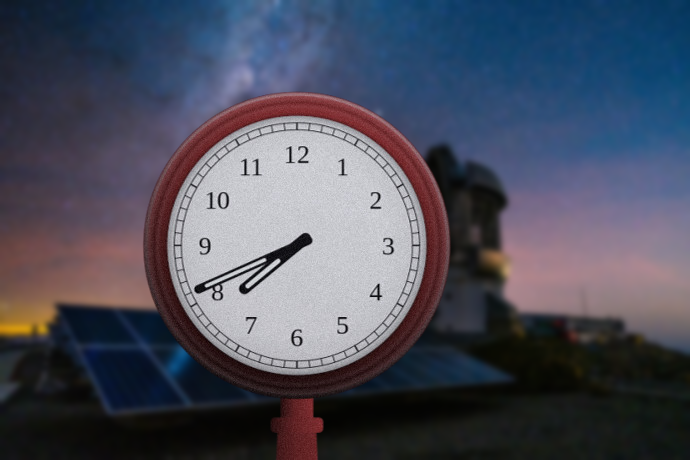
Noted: 7h41
